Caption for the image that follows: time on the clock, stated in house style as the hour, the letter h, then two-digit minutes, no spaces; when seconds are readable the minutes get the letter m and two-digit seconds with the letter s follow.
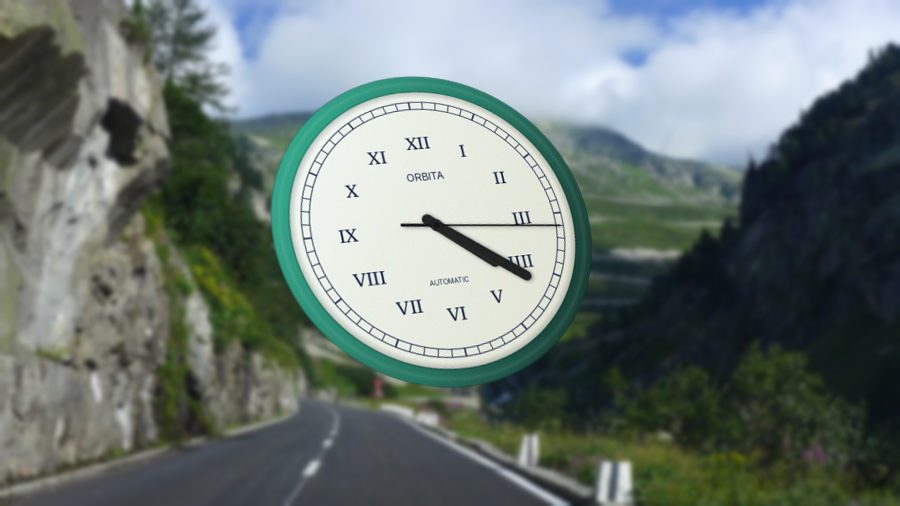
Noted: 4h21m16s
